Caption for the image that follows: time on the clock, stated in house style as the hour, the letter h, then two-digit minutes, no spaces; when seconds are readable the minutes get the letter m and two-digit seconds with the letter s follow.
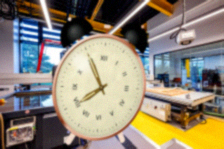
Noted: 7h55
